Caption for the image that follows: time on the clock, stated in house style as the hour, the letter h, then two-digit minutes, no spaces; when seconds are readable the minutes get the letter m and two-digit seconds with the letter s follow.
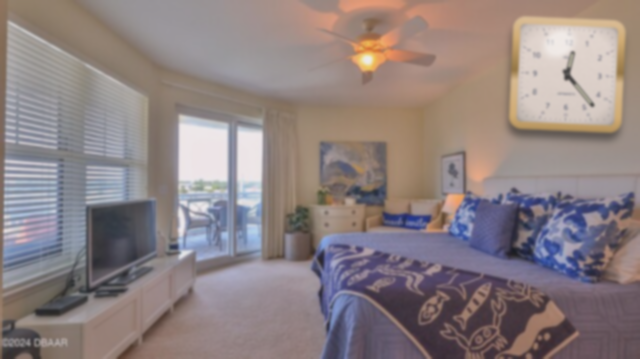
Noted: 12h23
